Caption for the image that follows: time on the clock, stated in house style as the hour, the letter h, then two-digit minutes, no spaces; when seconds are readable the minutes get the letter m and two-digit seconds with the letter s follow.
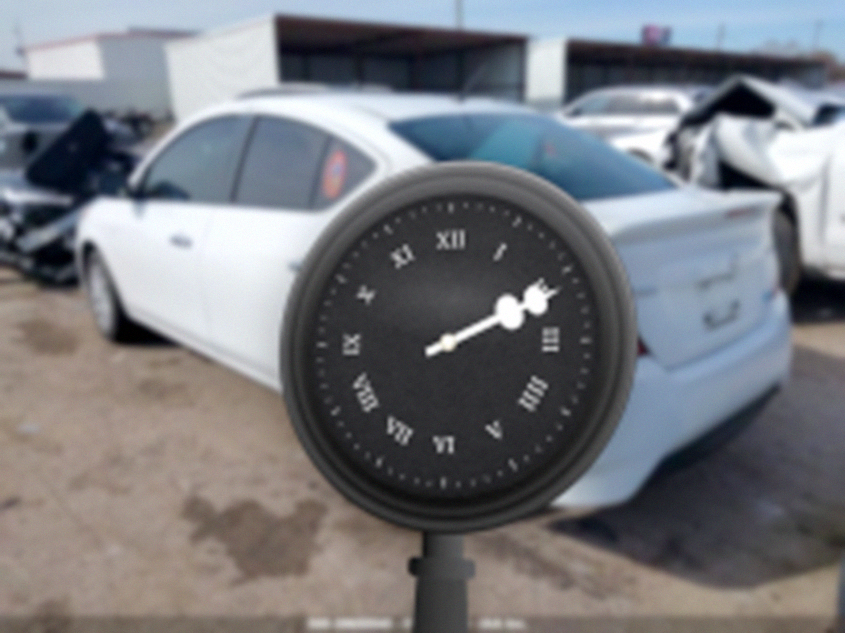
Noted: 2h11
